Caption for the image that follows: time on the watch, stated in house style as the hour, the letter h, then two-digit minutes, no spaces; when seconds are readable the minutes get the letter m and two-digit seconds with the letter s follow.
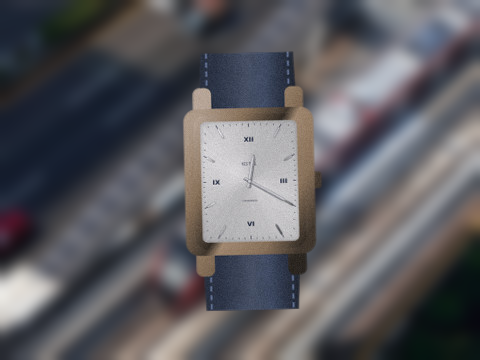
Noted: 12h20
